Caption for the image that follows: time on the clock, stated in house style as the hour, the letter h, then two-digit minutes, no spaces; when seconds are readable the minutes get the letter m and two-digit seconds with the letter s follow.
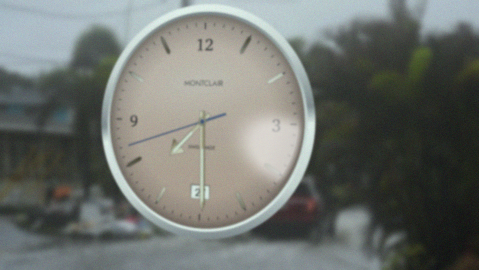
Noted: 7h29m42s
